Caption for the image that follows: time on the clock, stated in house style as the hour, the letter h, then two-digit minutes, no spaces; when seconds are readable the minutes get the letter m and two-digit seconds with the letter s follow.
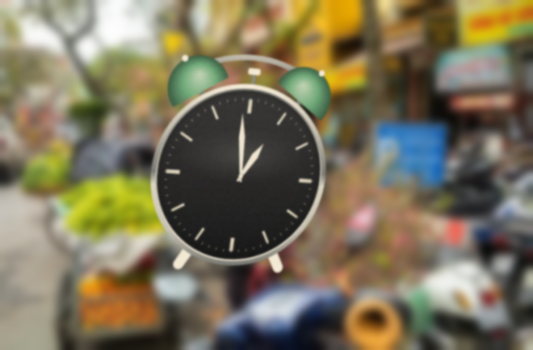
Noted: 12h59
